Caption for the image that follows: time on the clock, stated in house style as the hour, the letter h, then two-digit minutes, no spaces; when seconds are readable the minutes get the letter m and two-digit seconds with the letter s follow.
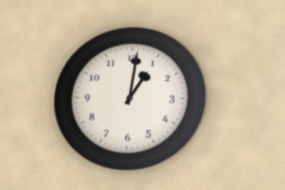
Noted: 1h01
